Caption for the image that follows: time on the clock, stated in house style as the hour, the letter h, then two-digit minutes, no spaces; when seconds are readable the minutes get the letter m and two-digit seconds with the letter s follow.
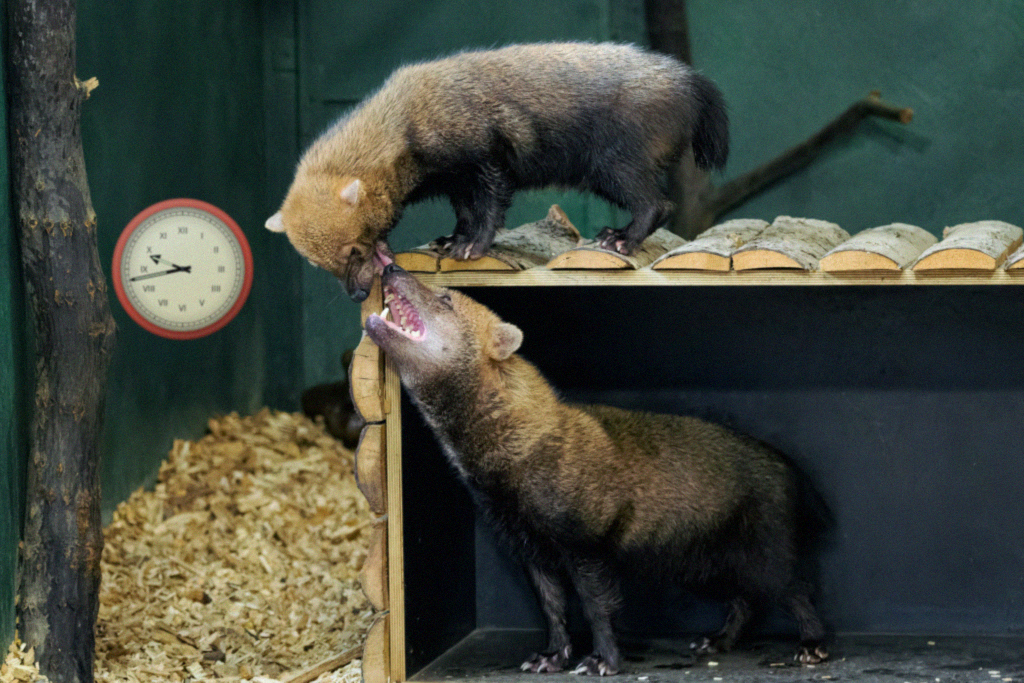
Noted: 9h43
